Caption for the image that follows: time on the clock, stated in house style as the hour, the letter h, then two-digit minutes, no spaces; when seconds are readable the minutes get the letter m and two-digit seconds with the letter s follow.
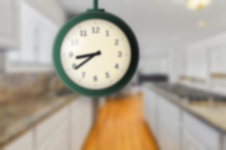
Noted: 8h39
